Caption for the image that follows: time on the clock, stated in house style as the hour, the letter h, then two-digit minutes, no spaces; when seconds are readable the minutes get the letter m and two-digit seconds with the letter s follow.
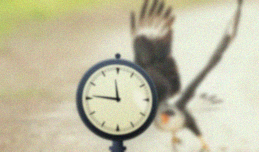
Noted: 11h46
